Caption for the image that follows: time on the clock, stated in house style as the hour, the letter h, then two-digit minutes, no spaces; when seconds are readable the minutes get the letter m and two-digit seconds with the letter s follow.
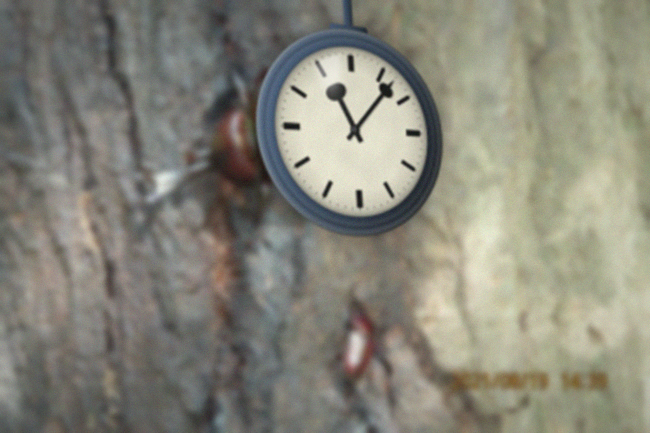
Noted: 11h07
